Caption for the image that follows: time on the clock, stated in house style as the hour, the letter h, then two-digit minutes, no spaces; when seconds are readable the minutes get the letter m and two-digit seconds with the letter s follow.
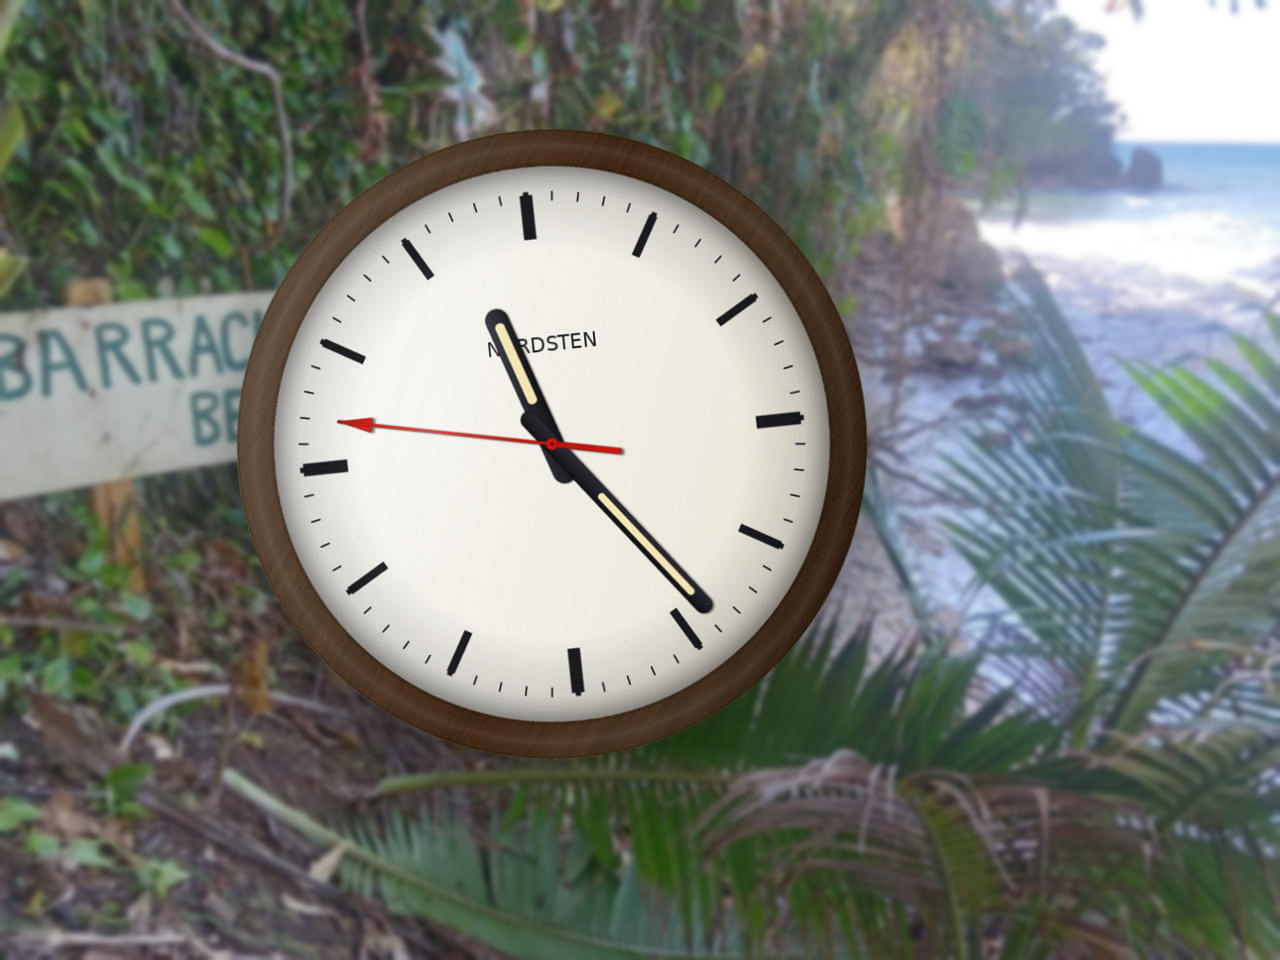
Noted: 11h23m47s
